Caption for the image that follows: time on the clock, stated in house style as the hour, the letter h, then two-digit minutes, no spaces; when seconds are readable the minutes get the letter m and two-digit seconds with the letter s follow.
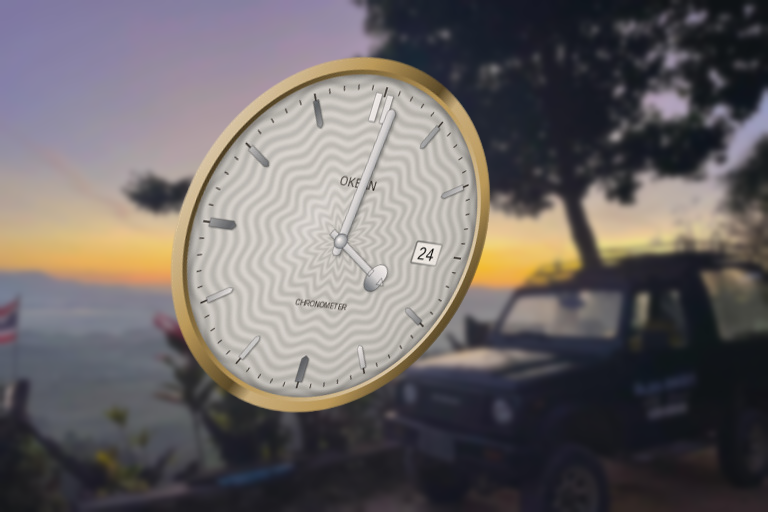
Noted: 4h01
